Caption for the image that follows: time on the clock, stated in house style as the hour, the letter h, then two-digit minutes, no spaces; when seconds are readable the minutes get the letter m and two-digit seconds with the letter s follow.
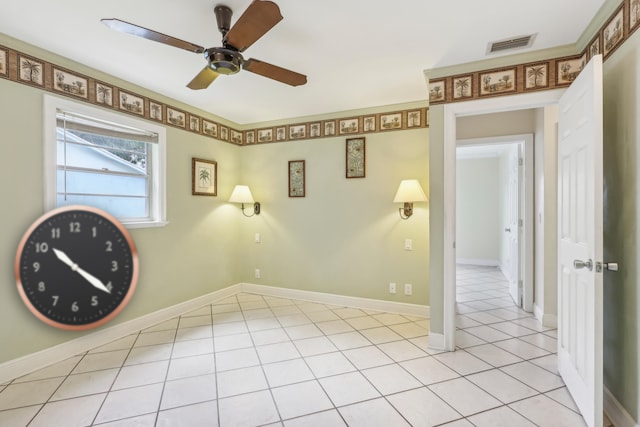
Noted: 10h21
